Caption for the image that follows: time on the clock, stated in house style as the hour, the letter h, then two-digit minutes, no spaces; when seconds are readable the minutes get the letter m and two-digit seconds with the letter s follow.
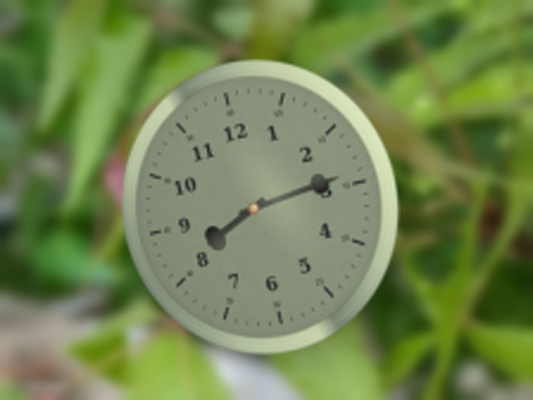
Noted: 8h14
